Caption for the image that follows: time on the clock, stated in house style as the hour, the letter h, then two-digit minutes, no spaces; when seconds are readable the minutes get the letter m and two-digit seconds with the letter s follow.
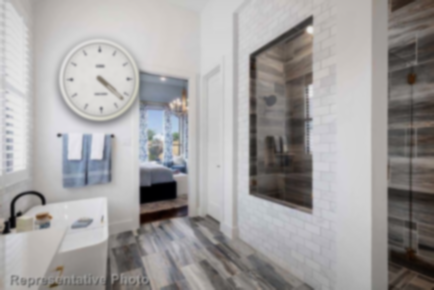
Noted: 4h22
